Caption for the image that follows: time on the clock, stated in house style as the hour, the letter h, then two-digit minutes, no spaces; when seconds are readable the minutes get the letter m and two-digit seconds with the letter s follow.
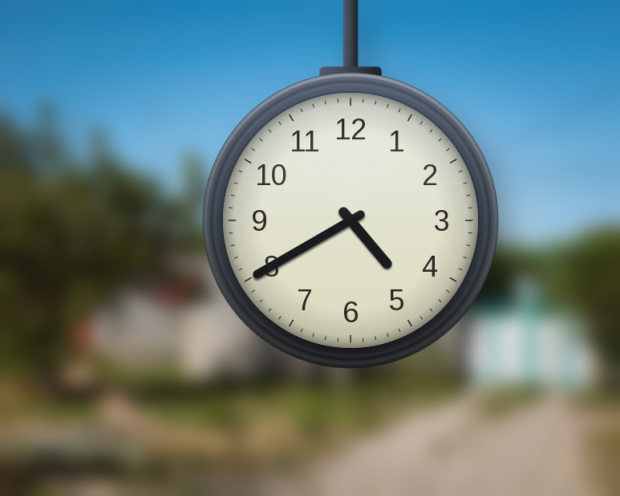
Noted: 4h40
